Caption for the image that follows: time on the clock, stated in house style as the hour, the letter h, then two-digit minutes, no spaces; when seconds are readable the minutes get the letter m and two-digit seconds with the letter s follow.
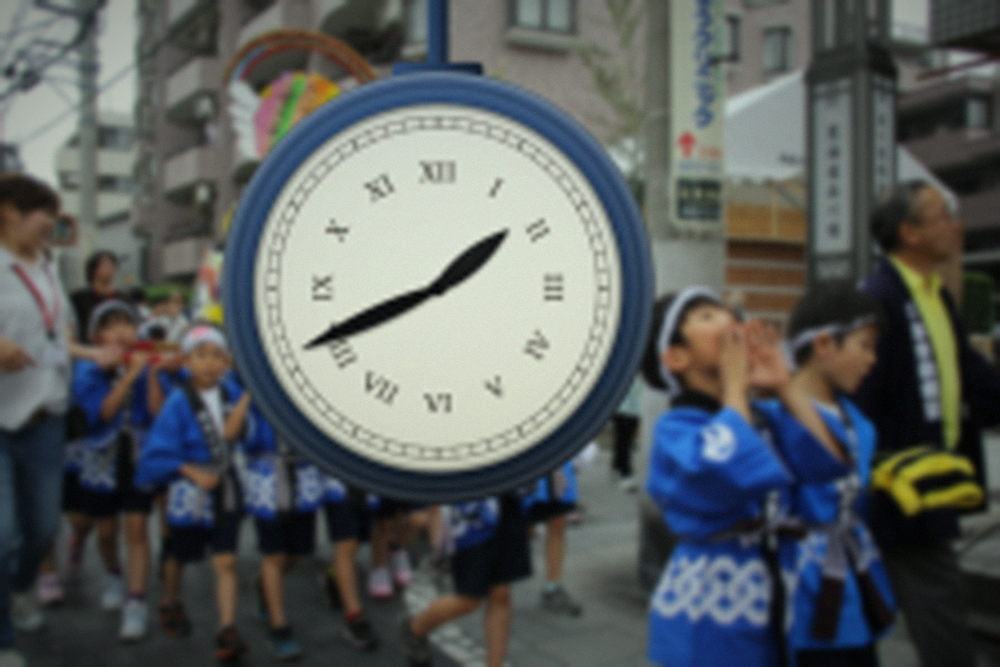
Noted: 1h41
